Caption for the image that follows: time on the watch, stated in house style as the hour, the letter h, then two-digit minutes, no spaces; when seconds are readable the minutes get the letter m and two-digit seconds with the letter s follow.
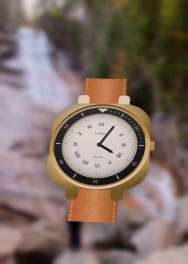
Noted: 4h05
